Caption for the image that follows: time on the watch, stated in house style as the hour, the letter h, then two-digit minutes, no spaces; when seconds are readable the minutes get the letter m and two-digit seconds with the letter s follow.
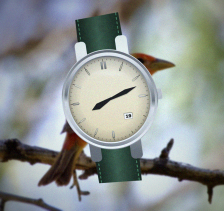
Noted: 8h12
